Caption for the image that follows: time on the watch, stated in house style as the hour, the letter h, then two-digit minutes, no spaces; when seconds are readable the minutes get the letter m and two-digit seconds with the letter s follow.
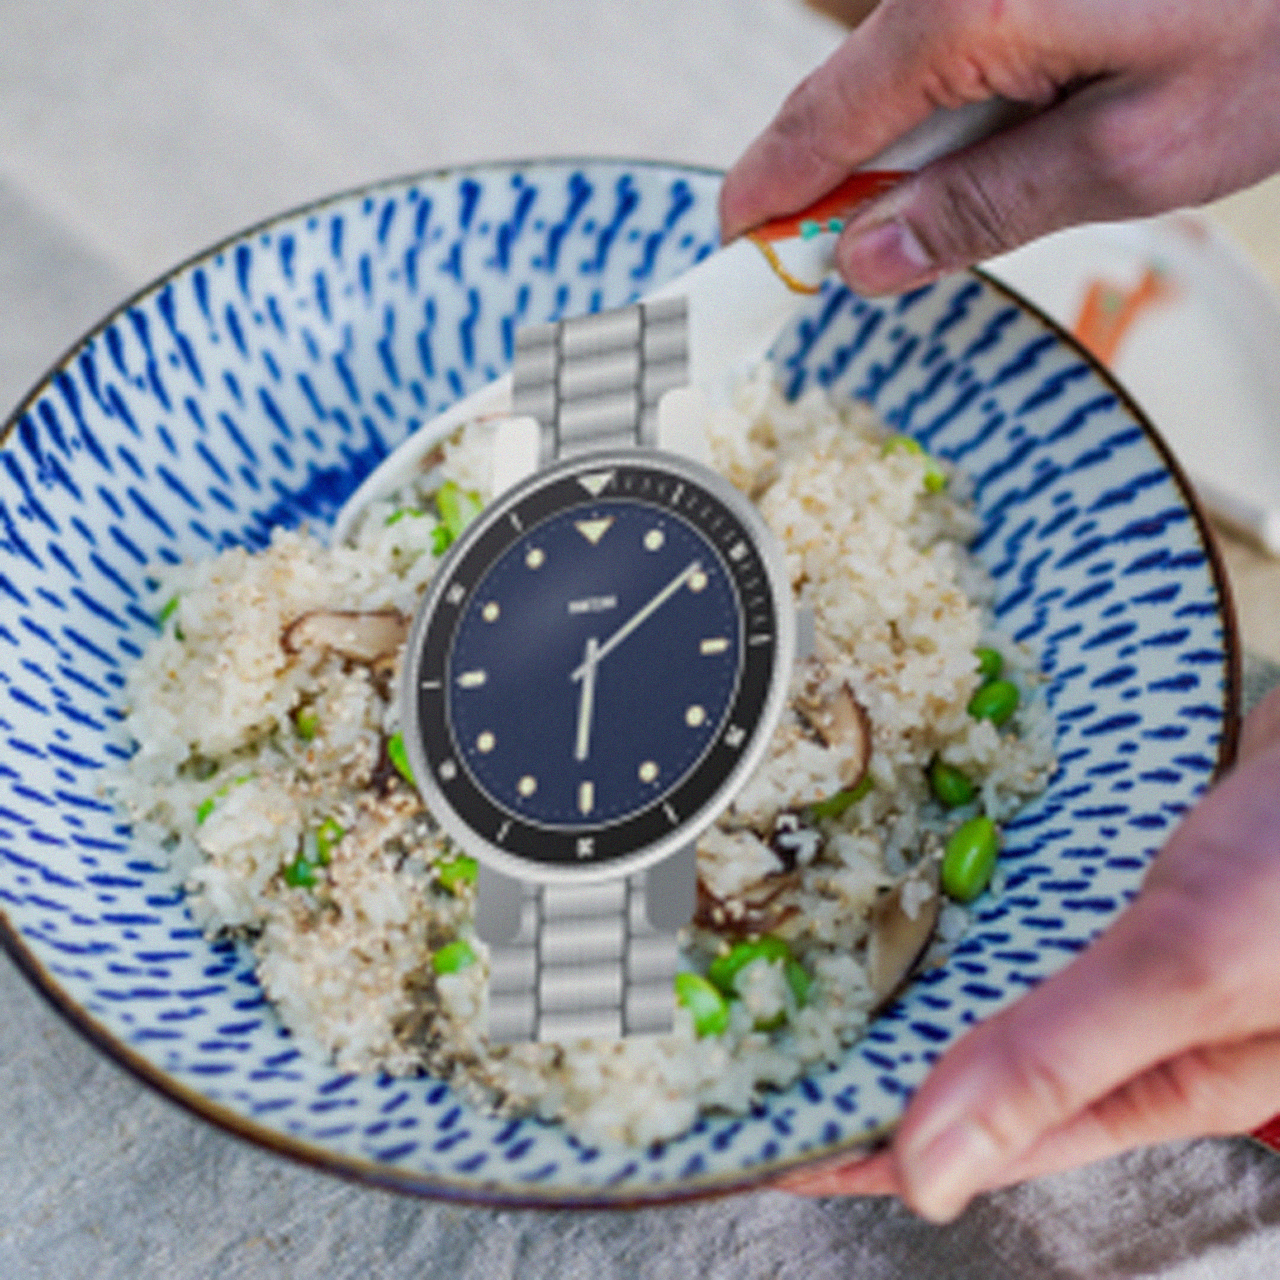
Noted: 6h09
